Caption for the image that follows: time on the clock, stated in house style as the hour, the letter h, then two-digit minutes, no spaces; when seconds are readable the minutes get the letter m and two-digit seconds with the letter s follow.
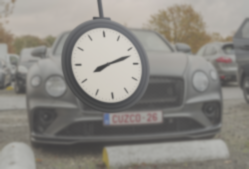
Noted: 8h12
